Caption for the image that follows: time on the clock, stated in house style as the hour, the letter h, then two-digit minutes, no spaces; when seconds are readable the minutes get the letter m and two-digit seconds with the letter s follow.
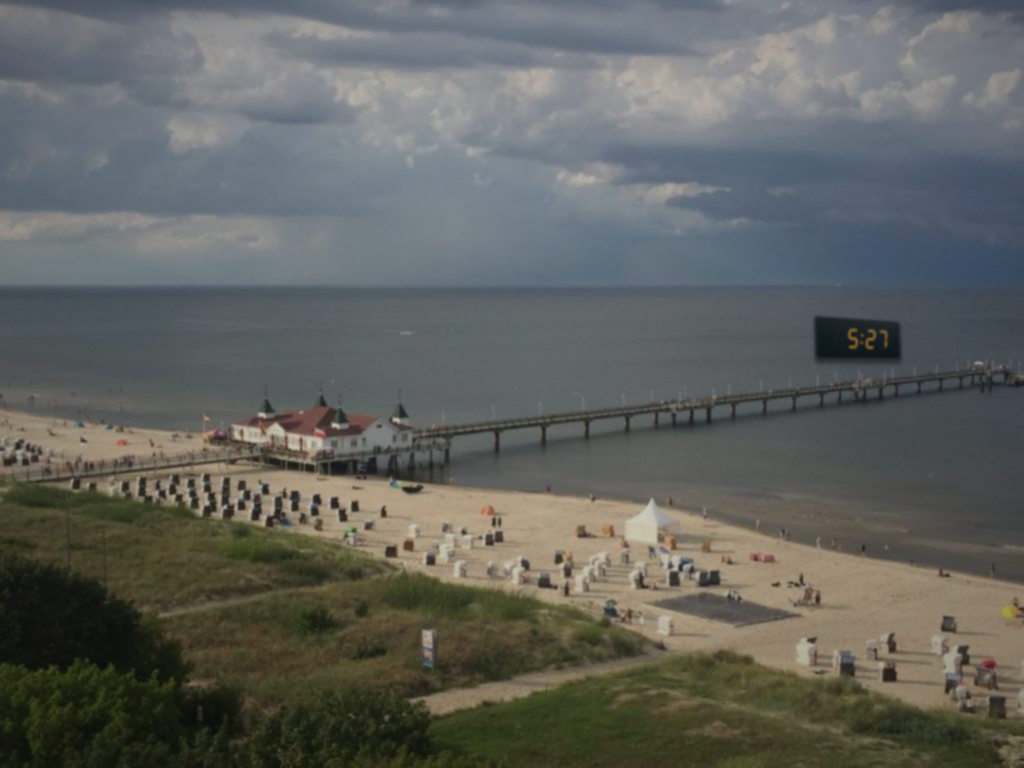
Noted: 5h27
